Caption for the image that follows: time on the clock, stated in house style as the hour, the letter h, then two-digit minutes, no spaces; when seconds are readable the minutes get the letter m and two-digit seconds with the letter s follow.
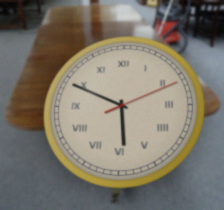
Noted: 5h49m11s
